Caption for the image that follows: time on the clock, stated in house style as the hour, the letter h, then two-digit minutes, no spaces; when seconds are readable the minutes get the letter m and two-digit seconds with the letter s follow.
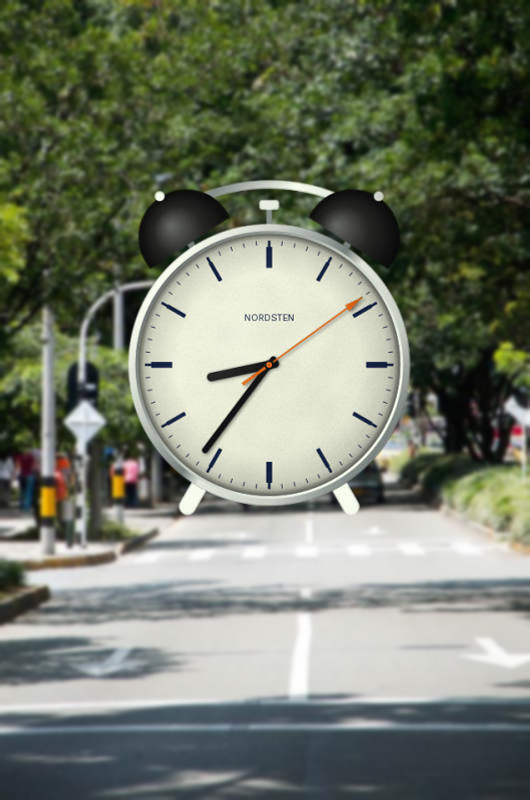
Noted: 8h36m09s
